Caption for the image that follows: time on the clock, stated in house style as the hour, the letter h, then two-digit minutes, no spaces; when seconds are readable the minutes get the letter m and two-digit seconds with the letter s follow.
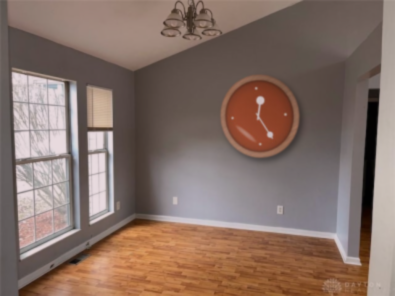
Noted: 12h25
